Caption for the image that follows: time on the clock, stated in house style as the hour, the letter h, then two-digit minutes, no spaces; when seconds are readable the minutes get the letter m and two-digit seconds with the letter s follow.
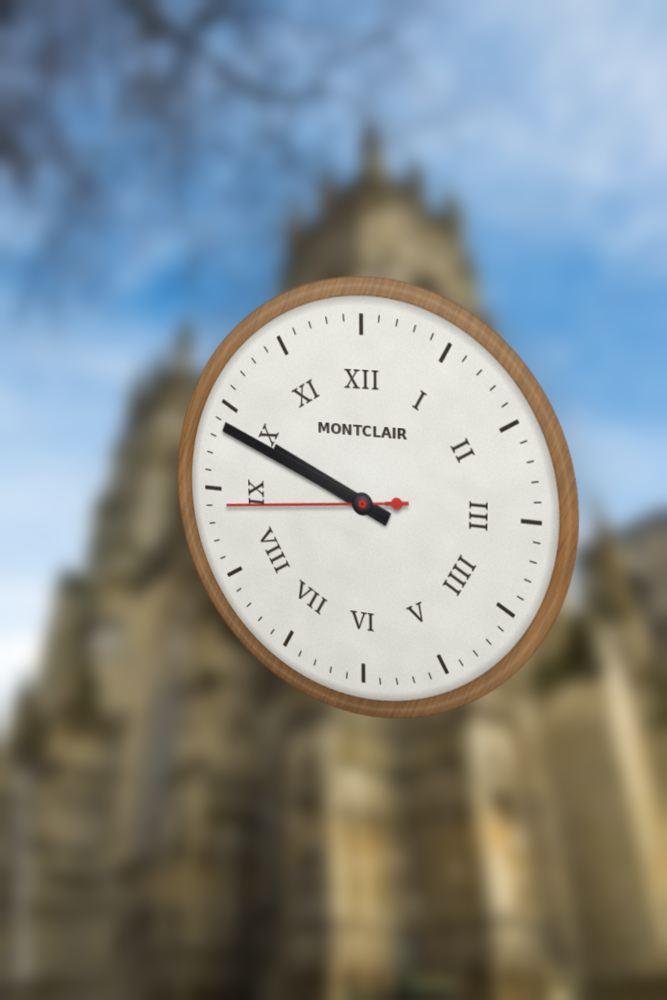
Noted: 9h48m44s
